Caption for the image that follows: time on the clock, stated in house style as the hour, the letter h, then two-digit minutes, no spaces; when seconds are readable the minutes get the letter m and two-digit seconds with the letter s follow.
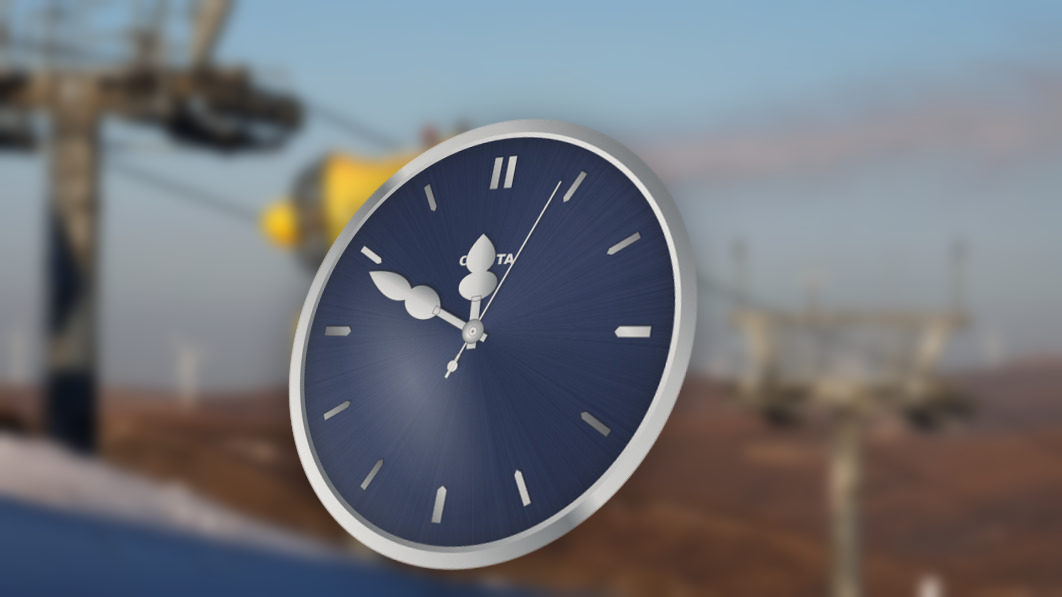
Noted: 11h49m04s
